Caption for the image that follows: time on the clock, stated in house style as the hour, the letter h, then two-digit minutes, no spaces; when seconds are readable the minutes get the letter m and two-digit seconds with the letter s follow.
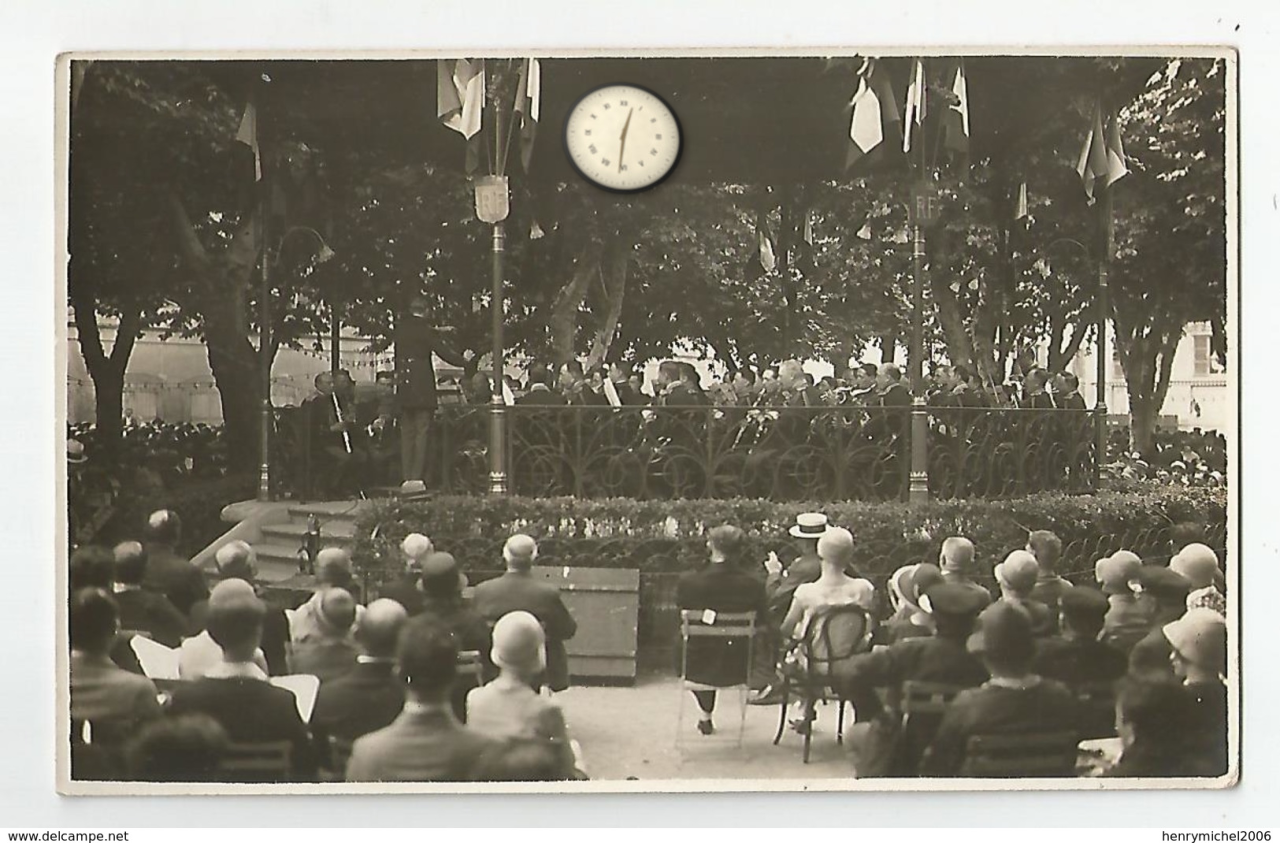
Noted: 12h31
